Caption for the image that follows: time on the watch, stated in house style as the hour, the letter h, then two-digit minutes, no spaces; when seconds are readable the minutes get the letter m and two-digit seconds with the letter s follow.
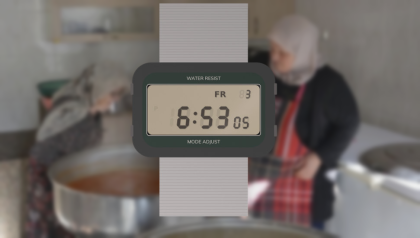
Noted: 6h53m05s
